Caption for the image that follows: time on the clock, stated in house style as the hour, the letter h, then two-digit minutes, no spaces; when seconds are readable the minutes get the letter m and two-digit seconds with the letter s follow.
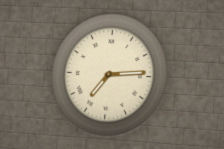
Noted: 7h14
